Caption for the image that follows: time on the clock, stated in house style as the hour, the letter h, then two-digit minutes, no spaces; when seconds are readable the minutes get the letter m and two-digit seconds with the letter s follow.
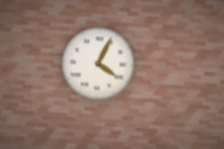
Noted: 4h04
